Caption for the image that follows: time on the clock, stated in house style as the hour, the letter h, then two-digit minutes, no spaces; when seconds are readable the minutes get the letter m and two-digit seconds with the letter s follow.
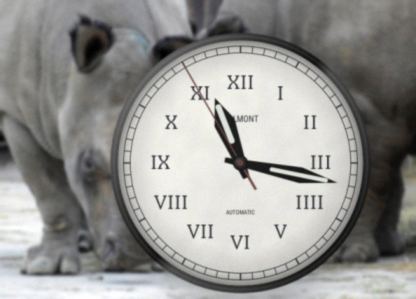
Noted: 11h16m55s
